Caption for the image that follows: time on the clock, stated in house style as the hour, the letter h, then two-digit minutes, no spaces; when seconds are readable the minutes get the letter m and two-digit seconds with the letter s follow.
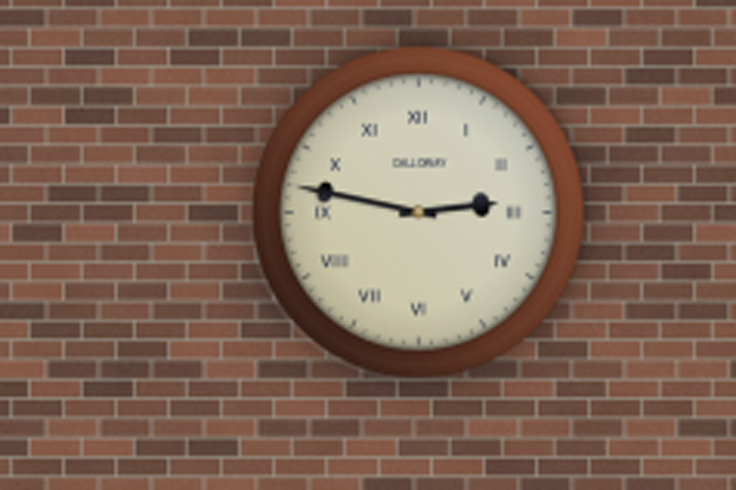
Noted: 2h47
